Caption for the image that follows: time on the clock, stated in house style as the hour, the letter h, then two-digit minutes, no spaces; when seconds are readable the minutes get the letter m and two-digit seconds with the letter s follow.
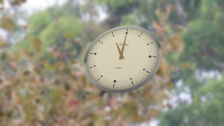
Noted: 11h00
